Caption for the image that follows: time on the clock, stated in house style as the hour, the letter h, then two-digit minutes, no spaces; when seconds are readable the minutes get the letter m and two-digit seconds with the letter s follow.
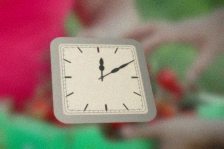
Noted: 12h10
